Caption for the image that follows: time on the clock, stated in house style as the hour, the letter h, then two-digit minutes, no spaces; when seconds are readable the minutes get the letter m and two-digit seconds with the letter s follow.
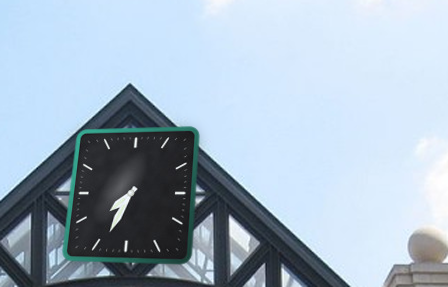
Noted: 7h34
